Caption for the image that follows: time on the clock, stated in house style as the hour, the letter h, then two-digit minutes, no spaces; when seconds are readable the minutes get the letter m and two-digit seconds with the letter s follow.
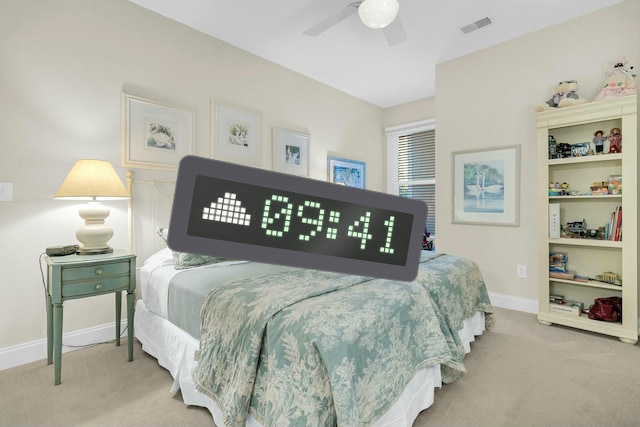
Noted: 9h41
